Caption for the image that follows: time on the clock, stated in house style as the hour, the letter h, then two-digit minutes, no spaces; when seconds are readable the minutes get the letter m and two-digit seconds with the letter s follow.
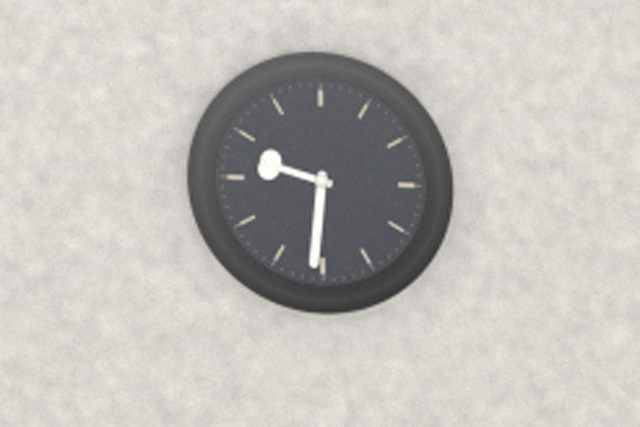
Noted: 9h31
